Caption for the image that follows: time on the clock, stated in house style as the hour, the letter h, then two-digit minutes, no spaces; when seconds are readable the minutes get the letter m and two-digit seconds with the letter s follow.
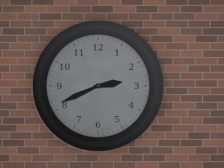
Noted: 2h41
